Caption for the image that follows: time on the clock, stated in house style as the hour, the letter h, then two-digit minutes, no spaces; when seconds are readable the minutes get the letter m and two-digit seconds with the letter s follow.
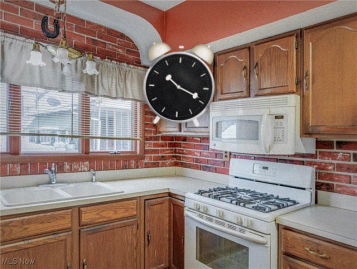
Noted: 10h19
